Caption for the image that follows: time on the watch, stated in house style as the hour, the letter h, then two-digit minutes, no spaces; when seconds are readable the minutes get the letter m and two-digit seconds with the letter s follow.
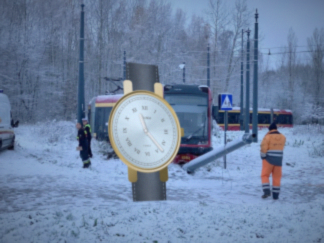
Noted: 11h23
